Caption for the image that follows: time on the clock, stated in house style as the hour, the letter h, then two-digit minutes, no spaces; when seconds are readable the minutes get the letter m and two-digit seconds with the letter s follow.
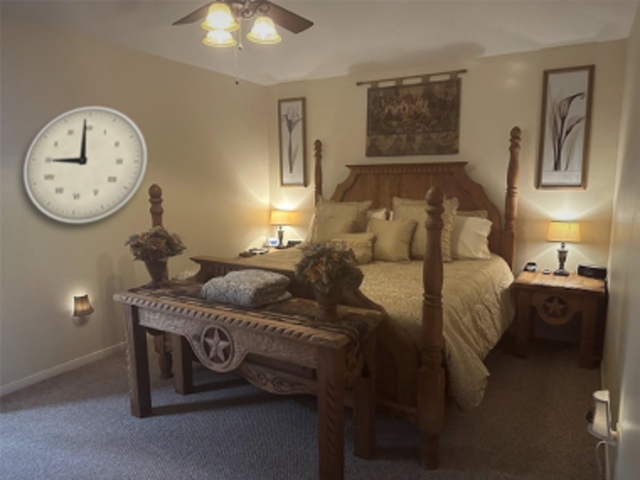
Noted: 8h59
